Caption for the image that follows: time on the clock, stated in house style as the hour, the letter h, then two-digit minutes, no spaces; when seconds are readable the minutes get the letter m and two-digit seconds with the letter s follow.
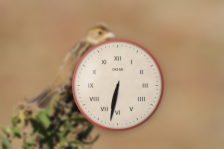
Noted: 6h32
